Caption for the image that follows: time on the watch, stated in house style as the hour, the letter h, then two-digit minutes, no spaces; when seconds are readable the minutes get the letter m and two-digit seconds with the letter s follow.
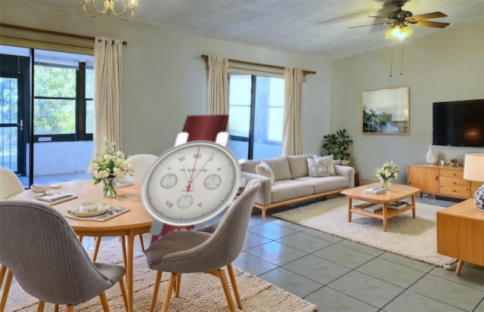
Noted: 11h04
